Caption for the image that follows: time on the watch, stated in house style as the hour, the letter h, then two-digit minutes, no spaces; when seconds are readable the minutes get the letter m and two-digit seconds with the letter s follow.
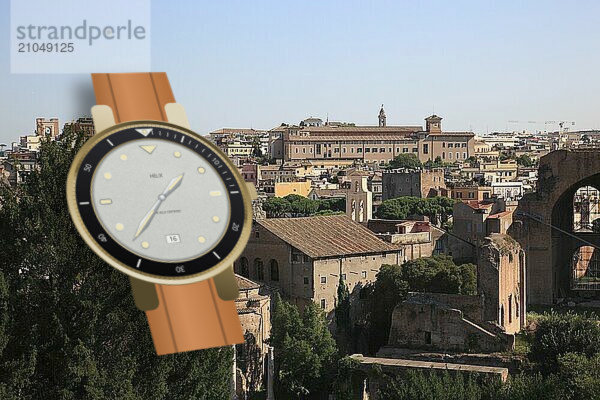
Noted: 1h37
